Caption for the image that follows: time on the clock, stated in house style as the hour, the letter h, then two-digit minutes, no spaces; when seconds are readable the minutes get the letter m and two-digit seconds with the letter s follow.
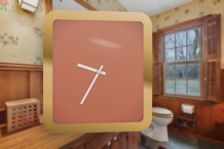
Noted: 9h35
